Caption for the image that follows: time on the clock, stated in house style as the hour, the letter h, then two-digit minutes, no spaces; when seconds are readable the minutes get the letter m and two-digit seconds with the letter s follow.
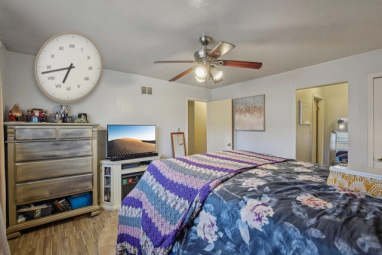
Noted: 6h43
